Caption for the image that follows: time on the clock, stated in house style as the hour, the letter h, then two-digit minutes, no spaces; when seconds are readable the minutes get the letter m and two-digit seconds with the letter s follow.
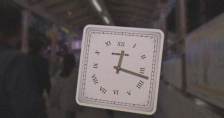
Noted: 12h17
